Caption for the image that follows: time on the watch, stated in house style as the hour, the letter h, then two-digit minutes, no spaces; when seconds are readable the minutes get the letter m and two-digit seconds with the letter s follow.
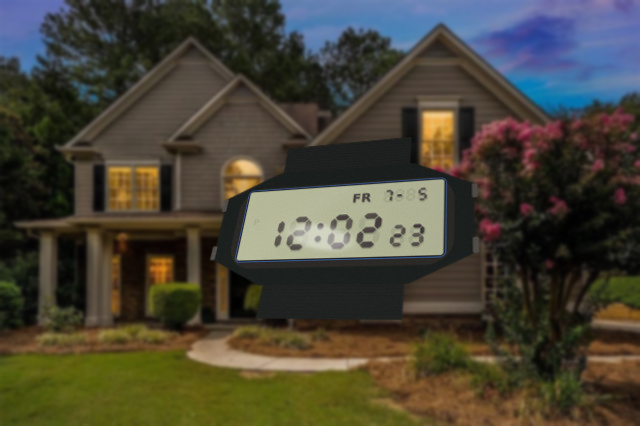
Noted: 12h02m23s
